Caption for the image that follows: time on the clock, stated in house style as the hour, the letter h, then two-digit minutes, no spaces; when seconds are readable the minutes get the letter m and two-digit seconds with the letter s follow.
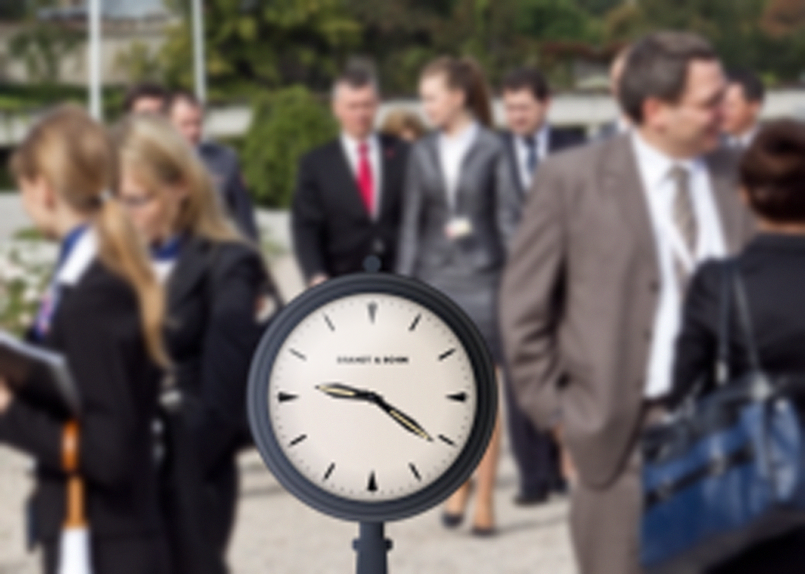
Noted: 9h21
